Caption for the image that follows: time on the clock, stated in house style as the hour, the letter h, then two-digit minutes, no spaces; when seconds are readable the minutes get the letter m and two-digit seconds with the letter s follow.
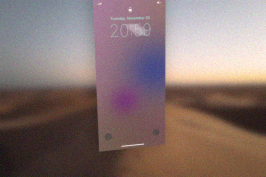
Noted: 20h59
